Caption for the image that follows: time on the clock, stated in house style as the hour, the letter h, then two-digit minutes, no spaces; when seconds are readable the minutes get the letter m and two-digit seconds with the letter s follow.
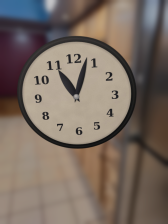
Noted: 11h03
